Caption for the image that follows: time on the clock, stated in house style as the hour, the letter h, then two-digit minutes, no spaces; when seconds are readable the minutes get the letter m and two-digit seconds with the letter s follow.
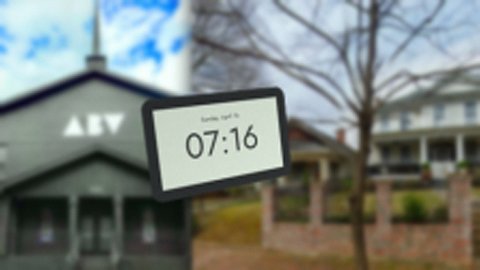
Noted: 7h16
